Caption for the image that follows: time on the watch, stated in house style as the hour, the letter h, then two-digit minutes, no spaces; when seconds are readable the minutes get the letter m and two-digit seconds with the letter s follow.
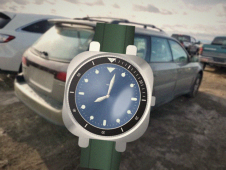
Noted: 8h02
